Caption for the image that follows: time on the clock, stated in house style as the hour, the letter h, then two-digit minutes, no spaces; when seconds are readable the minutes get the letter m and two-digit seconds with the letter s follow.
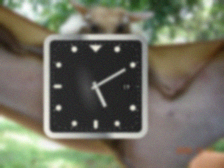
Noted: 5h10
